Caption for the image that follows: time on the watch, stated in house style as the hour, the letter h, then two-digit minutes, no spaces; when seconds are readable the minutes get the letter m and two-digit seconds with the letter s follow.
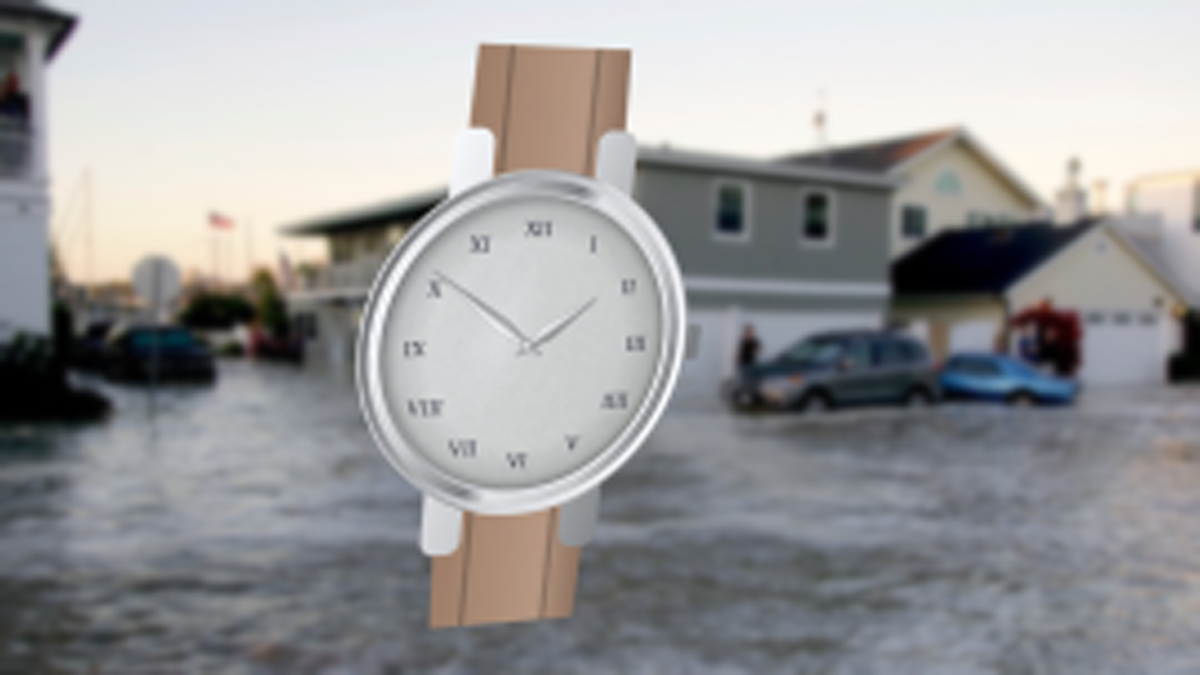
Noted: 1h51
